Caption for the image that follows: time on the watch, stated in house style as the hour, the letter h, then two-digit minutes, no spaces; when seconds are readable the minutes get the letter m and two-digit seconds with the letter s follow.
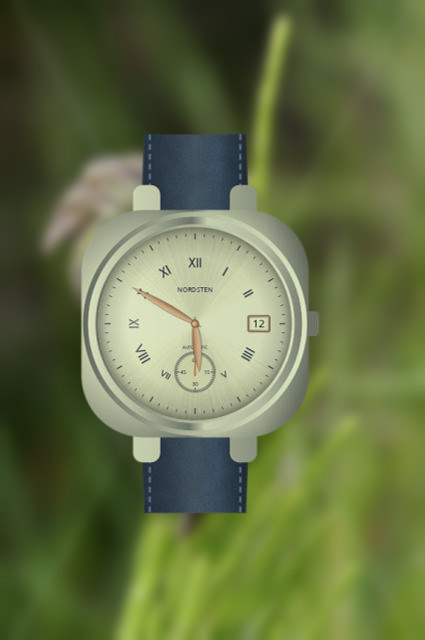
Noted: 5h50
